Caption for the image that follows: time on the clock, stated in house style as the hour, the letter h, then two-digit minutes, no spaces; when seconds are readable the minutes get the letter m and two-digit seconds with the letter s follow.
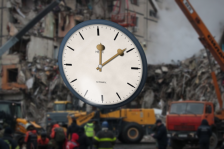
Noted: 12h09
